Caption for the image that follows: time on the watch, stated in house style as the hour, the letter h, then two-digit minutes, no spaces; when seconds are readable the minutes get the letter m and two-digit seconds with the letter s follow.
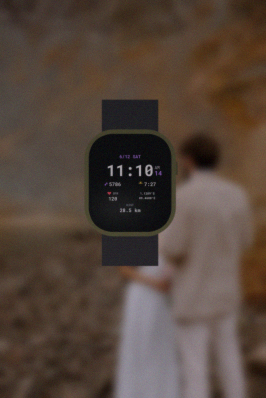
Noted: 11h10
